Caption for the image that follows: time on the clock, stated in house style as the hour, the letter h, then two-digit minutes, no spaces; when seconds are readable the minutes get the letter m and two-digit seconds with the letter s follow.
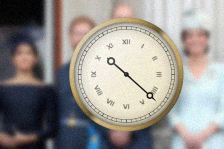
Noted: 10h22
